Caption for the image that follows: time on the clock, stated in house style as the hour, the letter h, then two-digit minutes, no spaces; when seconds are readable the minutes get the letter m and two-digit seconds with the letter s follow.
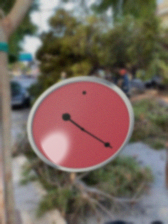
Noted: 10h21
